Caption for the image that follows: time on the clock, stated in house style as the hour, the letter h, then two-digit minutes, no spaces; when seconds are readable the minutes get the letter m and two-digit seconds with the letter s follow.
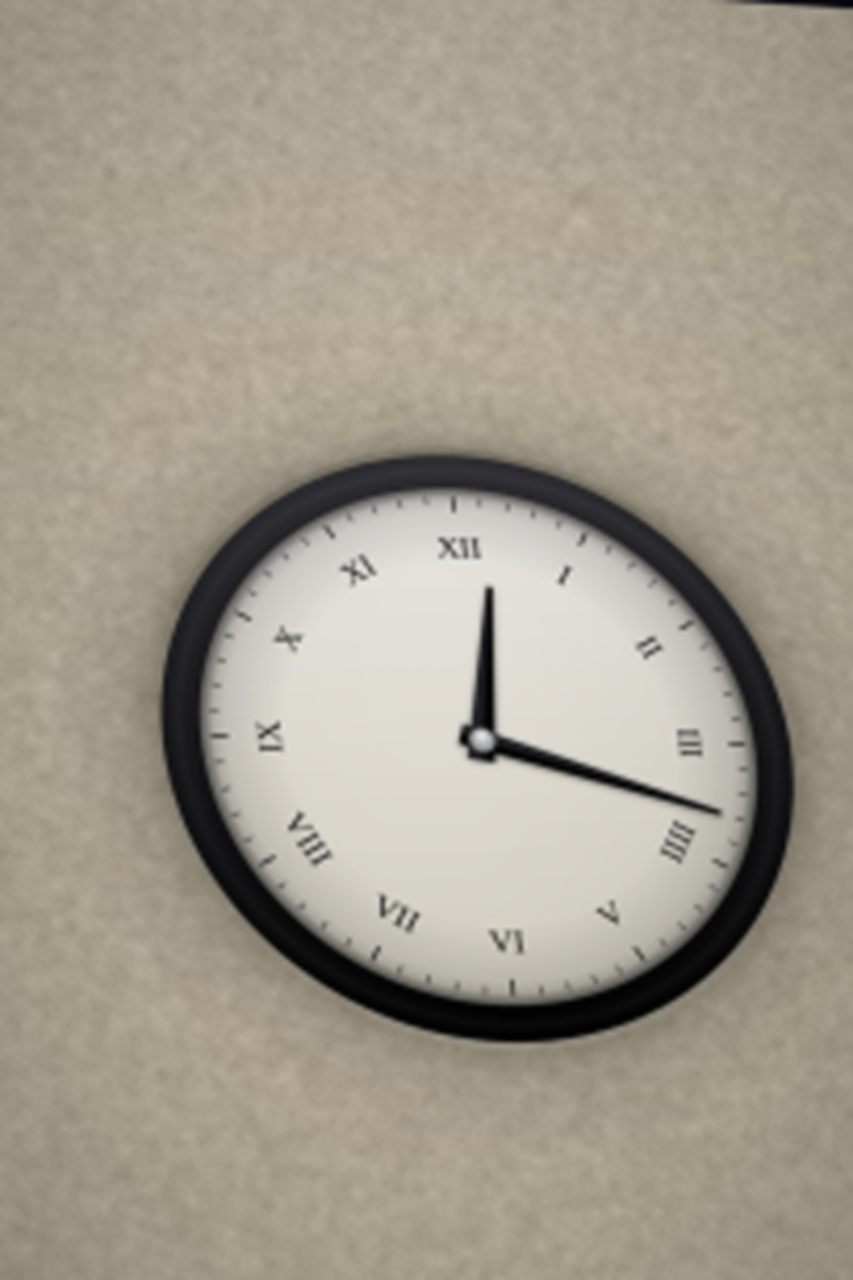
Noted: 12h18
